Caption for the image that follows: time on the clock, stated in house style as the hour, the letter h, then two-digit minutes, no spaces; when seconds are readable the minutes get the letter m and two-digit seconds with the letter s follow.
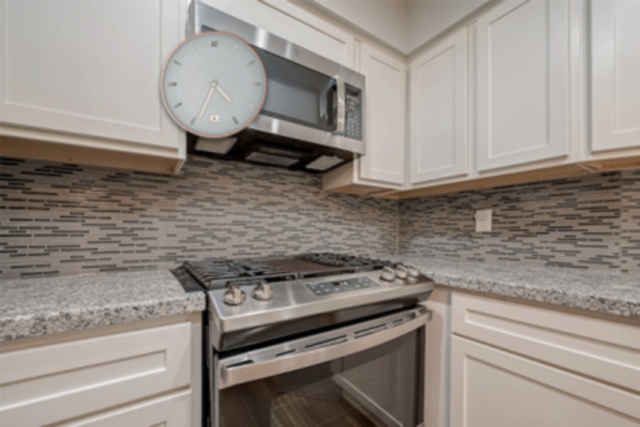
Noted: 4h34
